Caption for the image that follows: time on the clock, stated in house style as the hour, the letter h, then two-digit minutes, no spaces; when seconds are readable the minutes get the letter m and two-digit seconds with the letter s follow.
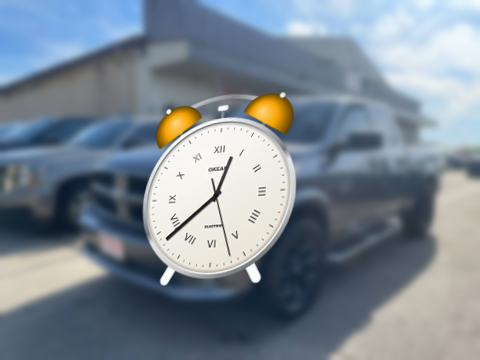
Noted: 12h38m27s
